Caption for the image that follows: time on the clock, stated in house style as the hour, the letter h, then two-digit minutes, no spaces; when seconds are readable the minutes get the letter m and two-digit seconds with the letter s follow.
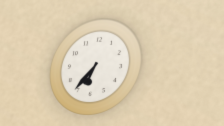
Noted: 6h36
